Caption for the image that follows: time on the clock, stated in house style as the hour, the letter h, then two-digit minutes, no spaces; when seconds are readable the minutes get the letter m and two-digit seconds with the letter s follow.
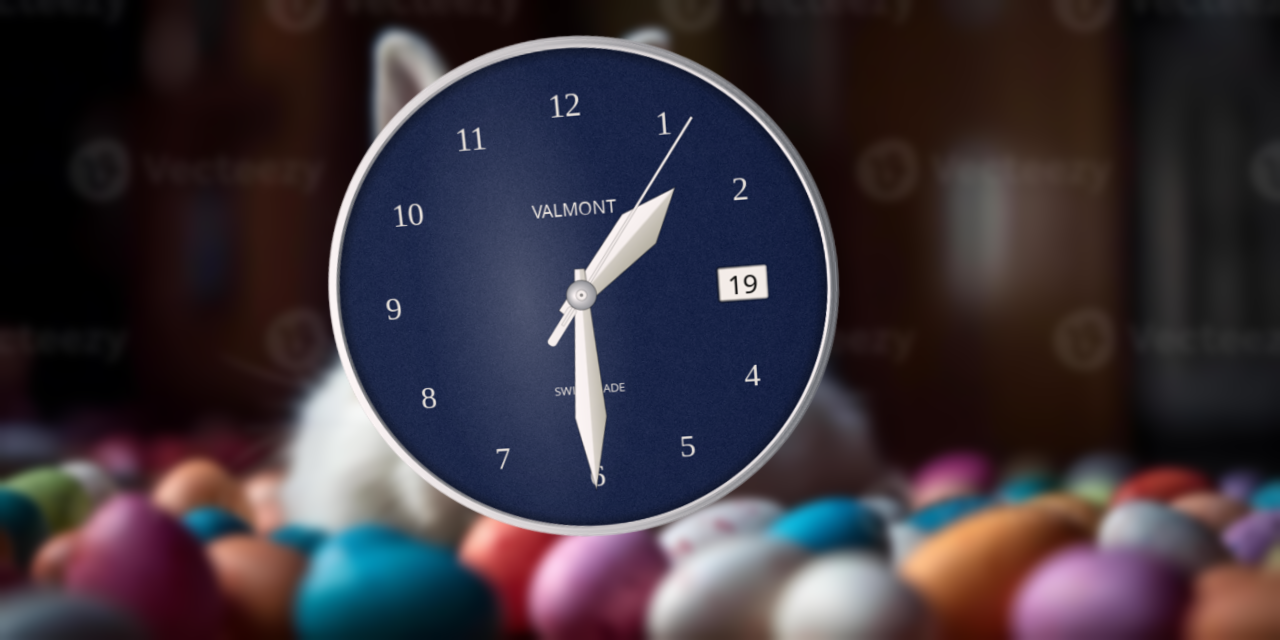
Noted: 1h30m06s
